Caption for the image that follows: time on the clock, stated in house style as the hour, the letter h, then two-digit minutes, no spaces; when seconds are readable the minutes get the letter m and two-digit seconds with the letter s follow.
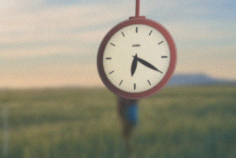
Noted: 6h20
